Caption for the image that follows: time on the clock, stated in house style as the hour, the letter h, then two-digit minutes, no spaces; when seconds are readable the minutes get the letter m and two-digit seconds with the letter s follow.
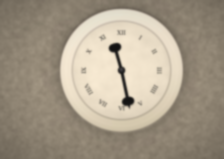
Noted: 11h28
